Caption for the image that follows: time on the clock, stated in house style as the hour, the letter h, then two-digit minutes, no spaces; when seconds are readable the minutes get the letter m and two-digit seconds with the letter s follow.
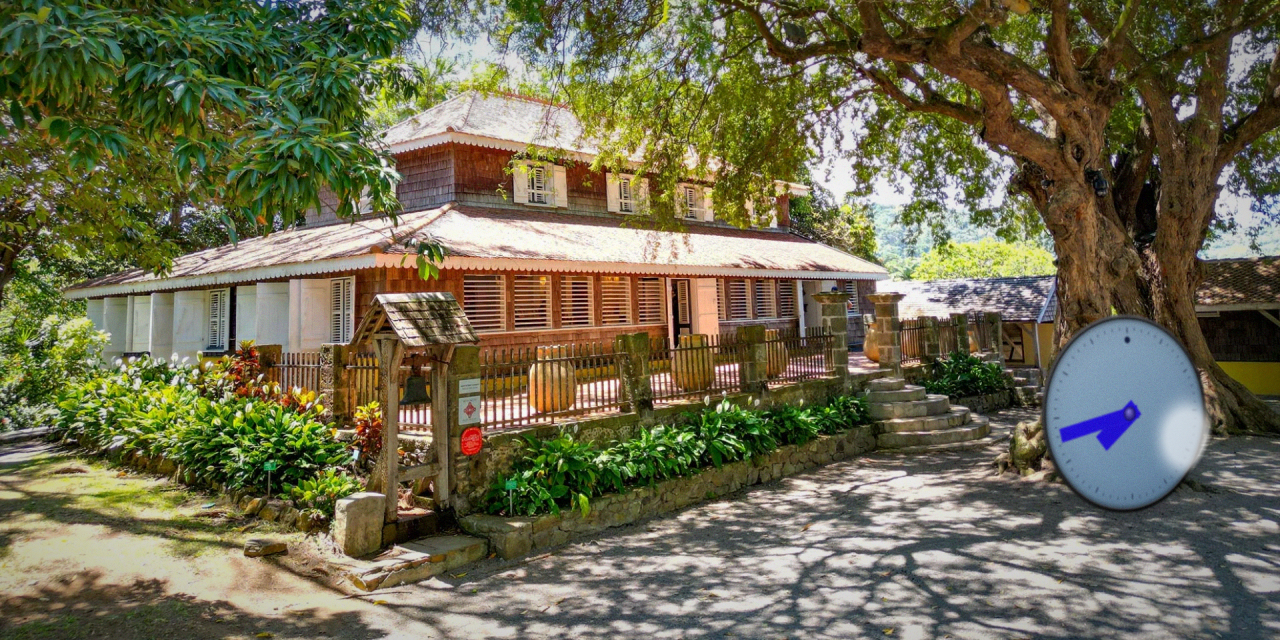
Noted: 7h43
